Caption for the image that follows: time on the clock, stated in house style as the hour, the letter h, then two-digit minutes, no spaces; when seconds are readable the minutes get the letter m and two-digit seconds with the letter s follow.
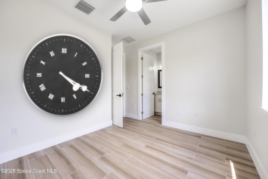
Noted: 4h20
